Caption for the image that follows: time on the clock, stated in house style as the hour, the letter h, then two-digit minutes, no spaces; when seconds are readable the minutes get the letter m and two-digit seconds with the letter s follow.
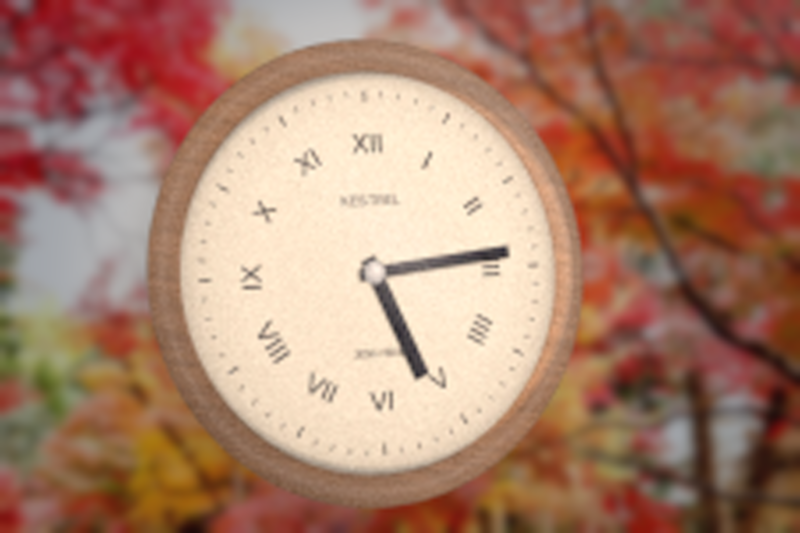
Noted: 5h14
